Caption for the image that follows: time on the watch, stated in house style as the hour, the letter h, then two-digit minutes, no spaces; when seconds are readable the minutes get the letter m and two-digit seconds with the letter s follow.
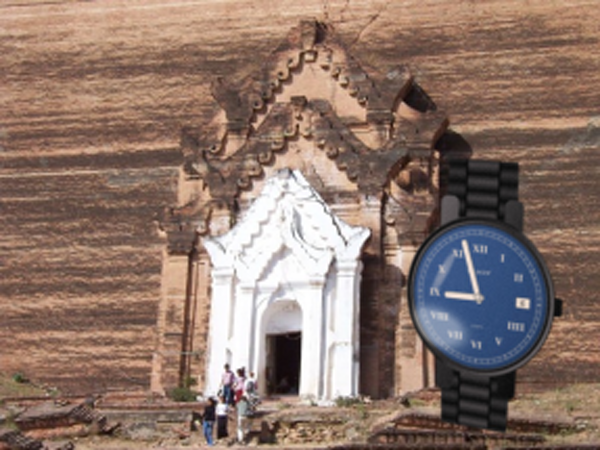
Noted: 8h57
